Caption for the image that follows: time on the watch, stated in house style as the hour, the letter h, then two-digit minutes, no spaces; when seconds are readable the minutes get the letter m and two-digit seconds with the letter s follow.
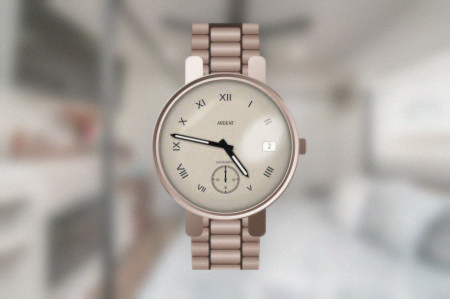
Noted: 4h47
